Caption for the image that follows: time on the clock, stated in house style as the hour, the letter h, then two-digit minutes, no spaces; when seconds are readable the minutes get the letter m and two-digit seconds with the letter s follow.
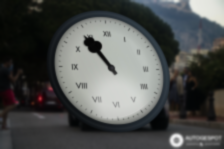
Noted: 10h54
